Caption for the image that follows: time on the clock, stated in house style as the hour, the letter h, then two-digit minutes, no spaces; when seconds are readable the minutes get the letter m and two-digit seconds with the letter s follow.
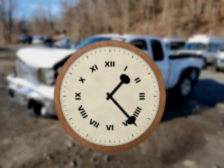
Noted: 1h23
